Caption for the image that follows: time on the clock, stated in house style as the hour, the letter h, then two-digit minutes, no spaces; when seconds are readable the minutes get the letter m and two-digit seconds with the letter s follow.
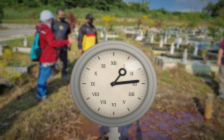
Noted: 1h14
